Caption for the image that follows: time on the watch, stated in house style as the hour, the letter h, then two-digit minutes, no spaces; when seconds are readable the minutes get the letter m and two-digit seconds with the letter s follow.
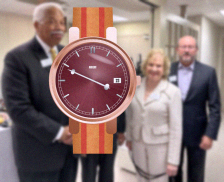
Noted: 3h49
